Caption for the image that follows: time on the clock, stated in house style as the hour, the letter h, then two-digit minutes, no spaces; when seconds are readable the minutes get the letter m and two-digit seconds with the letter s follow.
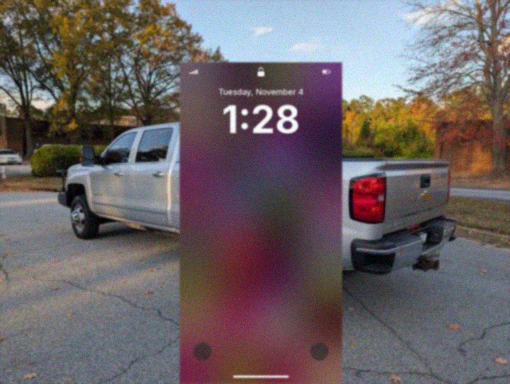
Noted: 1h28
